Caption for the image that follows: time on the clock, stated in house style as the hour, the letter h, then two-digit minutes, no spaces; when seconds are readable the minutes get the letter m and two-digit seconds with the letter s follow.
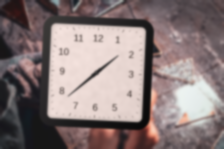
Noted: 1h38
